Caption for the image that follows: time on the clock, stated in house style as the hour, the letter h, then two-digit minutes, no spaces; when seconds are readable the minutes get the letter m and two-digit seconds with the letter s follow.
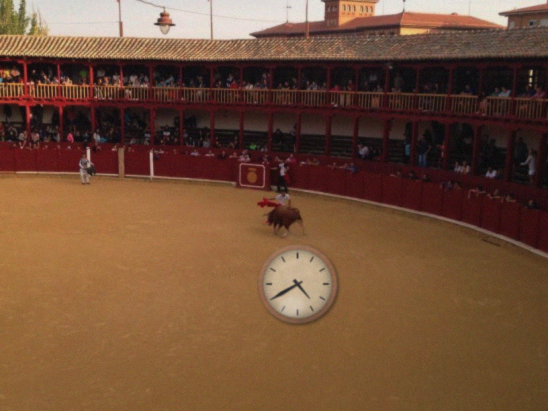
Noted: 4h40
